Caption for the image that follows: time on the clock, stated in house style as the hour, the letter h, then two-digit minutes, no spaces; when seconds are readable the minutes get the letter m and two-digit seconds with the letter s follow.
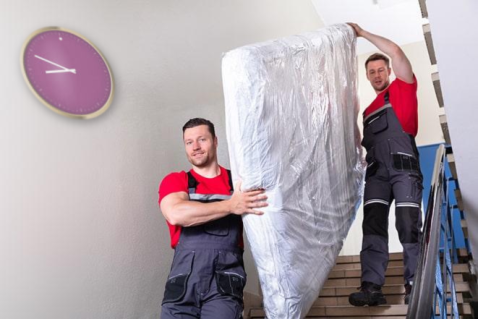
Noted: 8h49
